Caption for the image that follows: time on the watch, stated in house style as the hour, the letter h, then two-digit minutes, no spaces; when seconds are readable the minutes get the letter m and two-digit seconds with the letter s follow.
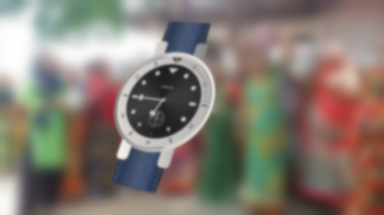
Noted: 6h45
